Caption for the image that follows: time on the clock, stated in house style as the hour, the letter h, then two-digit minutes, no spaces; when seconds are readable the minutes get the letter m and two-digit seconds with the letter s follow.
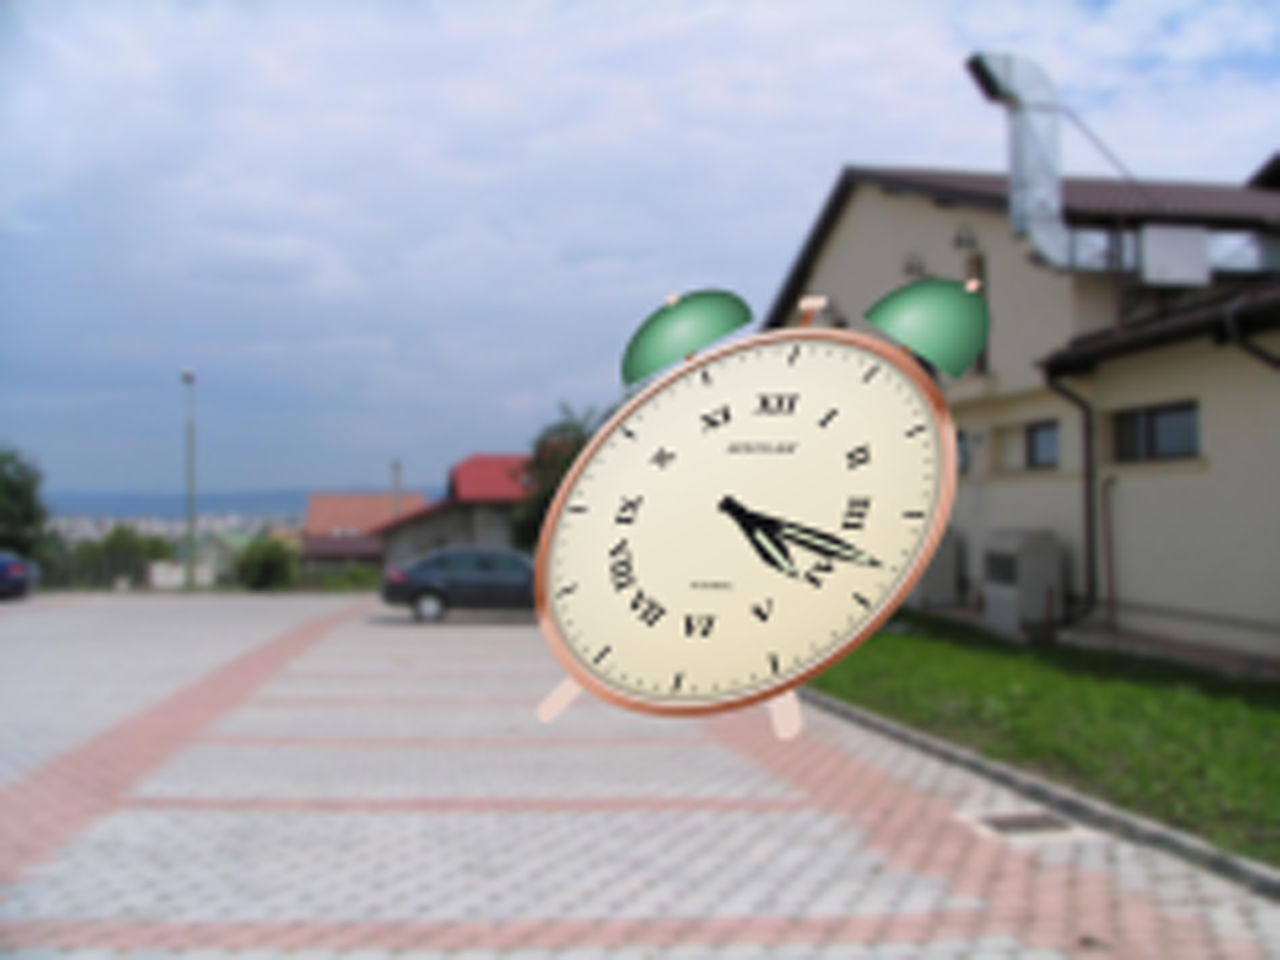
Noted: 4h18
